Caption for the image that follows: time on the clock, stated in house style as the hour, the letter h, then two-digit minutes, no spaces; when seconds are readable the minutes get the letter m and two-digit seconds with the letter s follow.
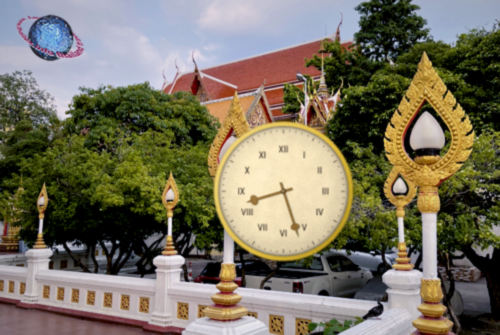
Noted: 8h27
